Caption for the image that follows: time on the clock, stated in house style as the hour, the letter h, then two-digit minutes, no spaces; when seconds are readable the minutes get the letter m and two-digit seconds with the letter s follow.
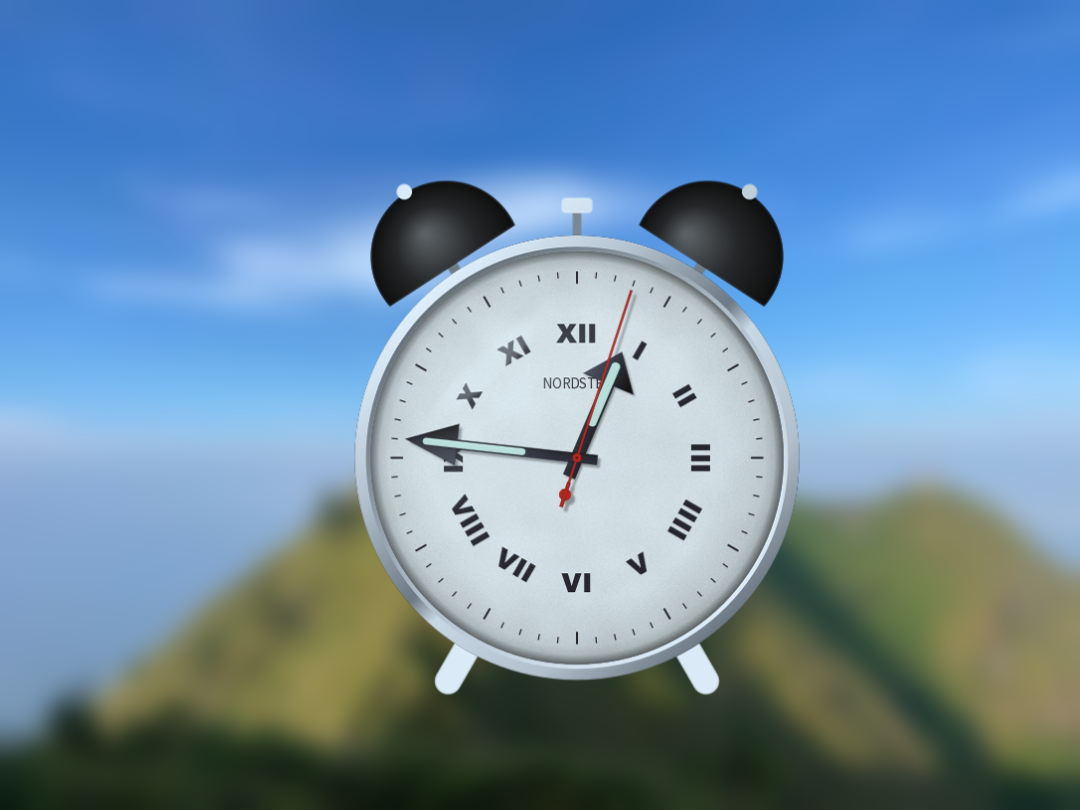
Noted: 12h46m03s
